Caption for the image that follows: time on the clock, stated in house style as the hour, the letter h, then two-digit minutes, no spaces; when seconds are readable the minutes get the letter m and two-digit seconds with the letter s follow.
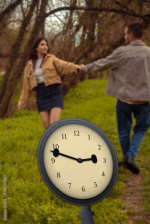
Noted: 2h48
